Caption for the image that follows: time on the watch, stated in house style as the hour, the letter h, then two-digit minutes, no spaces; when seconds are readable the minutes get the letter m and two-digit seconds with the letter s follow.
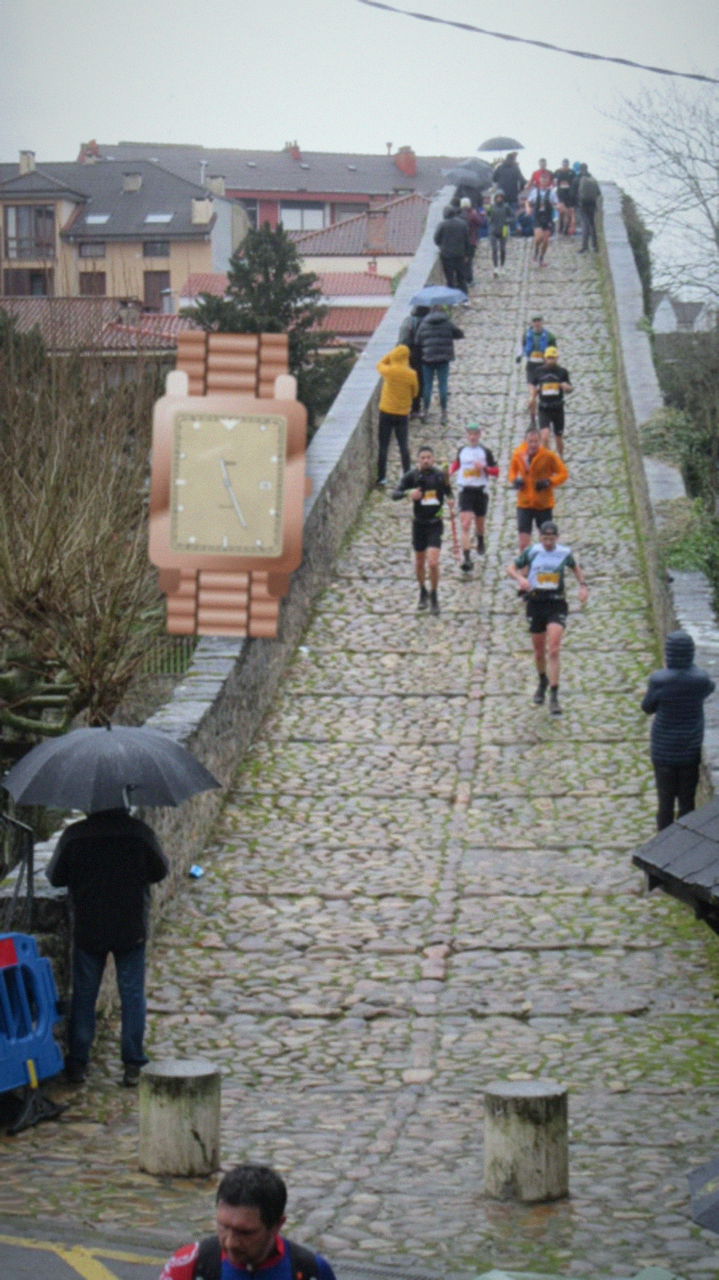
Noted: 11h26
